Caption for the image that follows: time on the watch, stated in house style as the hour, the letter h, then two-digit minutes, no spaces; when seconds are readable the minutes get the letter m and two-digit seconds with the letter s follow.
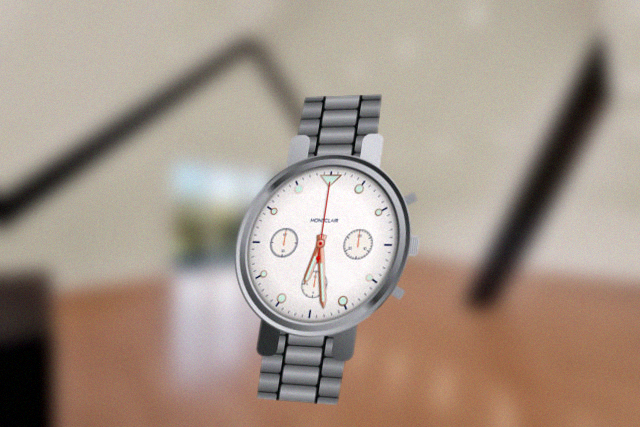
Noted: 6h28
